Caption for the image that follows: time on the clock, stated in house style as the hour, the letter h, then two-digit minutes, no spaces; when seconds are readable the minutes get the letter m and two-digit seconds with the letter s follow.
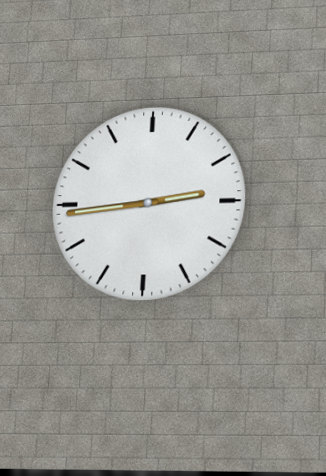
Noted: 2h44
